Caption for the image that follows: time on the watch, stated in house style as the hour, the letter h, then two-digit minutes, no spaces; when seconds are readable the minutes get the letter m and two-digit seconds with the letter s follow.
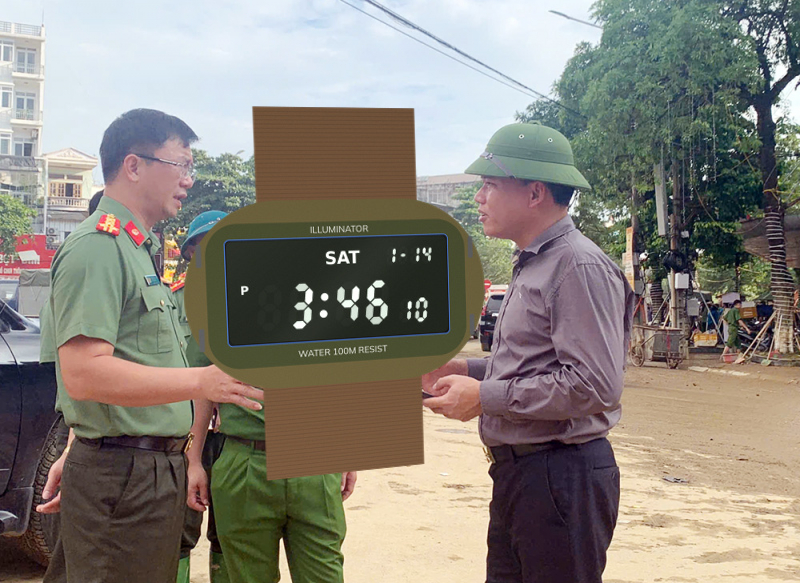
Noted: 3h46m10s
